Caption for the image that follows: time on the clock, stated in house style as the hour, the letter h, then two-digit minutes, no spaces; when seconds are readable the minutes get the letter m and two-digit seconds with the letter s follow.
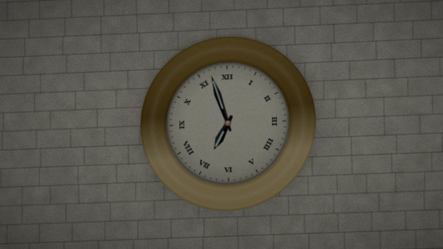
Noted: 6h57
